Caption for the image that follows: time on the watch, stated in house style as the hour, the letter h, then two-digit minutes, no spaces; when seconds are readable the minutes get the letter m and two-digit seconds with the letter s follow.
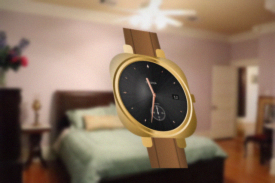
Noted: 11h33
